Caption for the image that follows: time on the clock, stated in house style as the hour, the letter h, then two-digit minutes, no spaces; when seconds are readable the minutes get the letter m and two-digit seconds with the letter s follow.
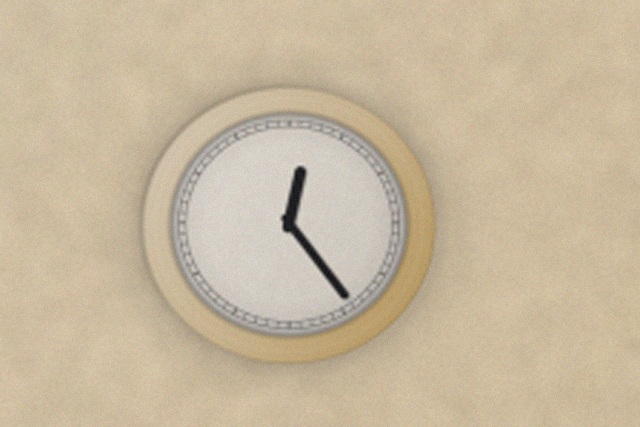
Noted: 12h24
